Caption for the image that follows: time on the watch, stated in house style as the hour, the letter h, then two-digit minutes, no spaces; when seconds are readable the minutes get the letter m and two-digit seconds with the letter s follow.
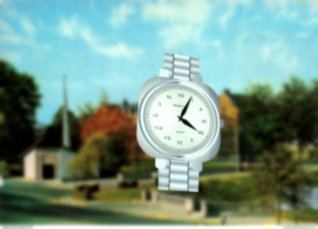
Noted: 4h04
